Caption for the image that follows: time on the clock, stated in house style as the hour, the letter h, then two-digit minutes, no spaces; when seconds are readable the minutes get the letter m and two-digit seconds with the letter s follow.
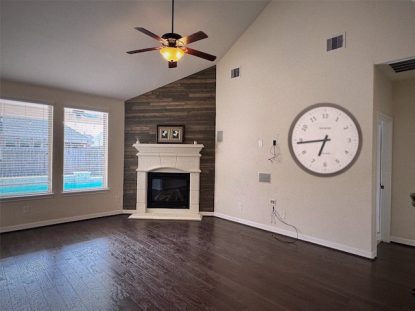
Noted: 6h44
